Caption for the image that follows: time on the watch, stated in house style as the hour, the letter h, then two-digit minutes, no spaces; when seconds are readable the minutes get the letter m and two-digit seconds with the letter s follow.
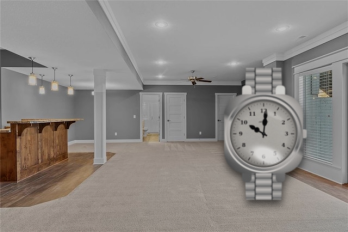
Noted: 10h01
